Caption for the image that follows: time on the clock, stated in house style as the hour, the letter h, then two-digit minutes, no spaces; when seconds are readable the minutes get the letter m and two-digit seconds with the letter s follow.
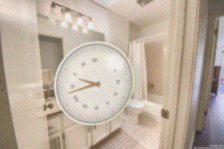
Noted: 9h43
